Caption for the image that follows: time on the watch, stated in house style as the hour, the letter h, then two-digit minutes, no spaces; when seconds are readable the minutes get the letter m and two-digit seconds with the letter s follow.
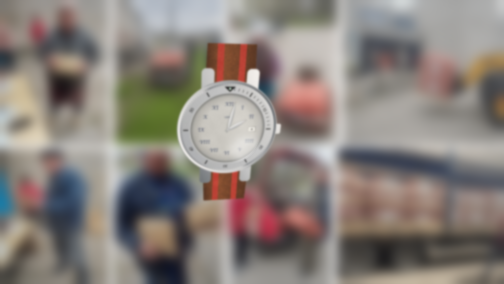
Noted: 2h02
